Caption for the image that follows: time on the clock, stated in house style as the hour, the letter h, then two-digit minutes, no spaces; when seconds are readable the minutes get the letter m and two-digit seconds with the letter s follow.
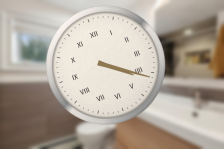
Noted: 4h21
